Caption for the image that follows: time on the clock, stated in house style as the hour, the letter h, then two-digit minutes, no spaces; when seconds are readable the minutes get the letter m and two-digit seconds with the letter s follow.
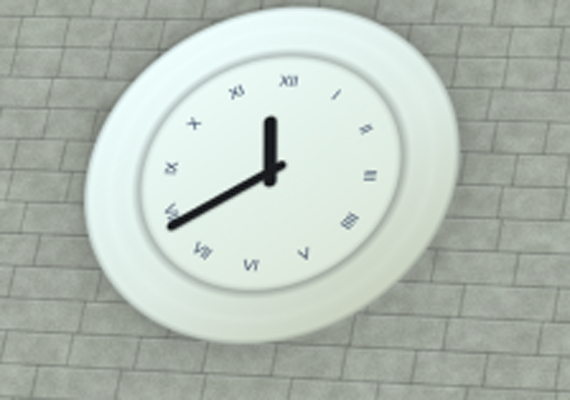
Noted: 11h39
